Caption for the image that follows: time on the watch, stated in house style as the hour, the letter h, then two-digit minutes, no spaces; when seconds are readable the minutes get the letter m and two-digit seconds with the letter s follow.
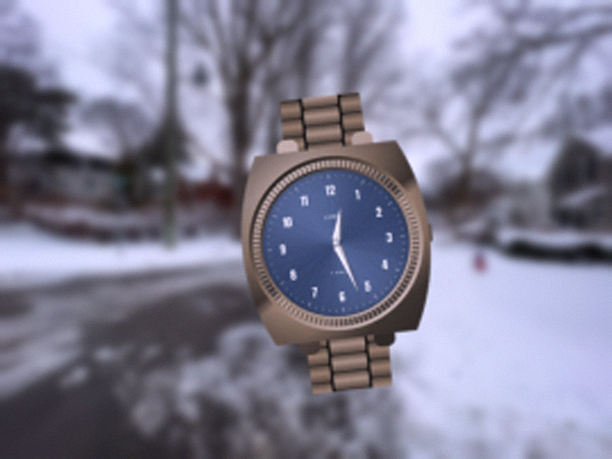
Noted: 12h27
